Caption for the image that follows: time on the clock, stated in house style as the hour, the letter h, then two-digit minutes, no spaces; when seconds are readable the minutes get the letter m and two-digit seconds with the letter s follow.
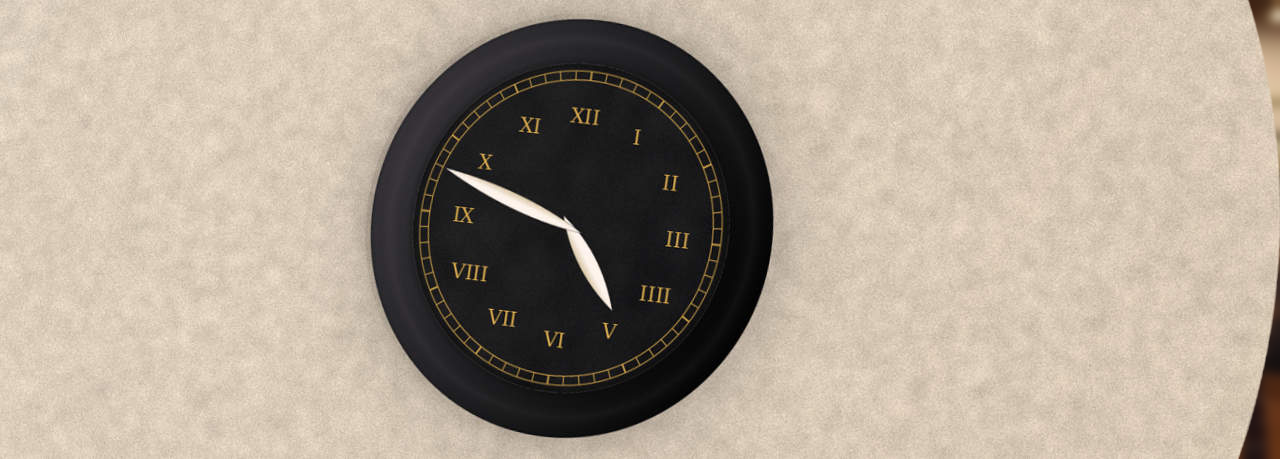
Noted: 4h48
